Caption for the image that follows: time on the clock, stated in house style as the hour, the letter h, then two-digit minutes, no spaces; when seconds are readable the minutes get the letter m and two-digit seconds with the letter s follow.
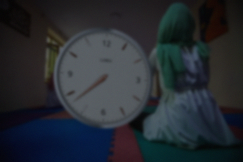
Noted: 7h38
